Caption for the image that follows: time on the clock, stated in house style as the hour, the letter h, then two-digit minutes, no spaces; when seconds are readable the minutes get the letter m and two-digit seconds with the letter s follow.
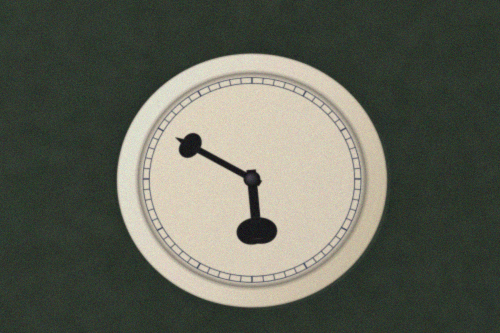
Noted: 5h50
